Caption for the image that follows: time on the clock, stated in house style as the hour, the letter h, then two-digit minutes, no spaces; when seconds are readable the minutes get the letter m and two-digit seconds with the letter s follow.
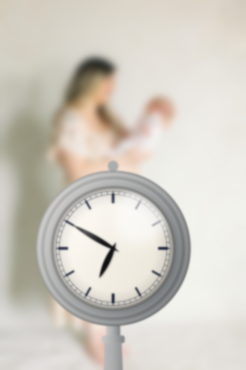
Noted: 6h50
